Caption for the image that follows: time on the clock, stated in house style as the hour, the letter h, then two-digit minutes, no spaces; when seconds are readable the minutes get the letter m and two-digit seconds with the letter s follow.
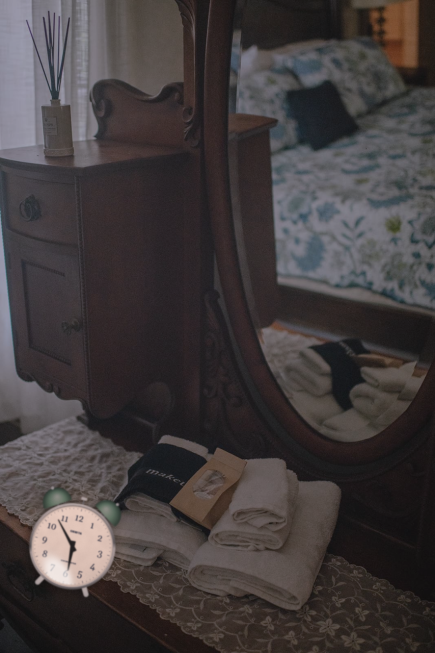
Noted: 5h53
